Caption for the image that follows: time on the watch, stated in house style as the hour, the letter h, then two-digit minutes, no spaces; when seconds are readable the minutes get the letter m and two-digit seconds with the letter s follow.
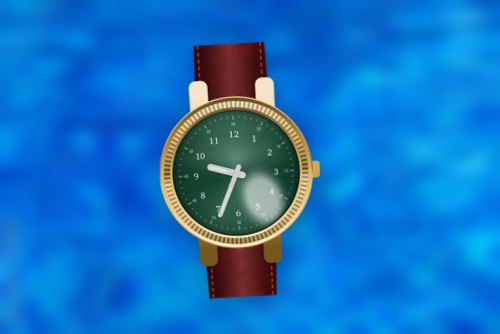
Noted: 9h34
